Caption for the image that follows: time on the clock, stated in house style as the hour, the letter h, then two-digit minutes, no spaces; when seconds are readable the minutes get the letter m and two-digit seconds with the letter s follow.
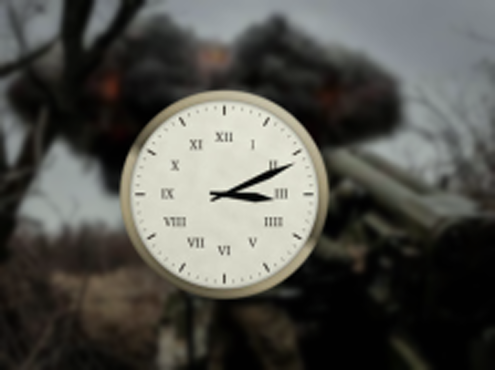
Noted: 3h11
